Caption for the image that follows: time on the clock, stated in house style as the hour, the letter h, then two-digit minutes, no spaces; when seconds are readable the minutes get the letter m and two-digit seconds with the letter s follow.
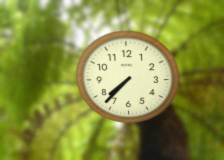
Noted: 7h37
